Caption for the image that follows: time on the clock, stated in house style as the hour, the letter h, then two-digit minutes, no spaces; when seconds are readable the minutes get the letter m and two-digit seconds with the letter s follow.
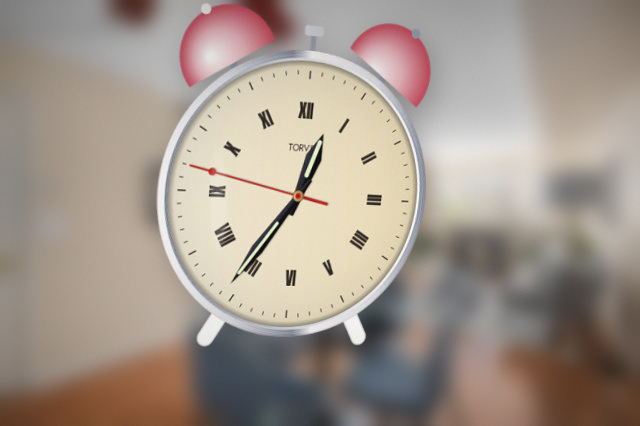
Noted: 12h35m47s
